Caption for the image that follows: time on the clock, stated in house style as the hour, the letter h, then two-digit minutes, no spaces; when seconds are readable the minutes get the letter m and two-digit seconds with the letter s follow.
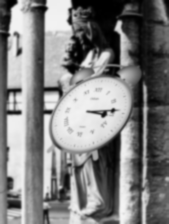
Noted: 3h14
